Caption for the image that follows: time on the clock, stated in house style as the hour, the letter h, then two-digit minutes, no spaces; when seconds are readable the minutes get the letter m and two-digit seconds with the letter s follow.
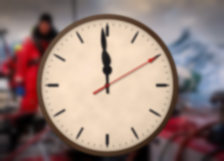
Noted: 11h59m10s
